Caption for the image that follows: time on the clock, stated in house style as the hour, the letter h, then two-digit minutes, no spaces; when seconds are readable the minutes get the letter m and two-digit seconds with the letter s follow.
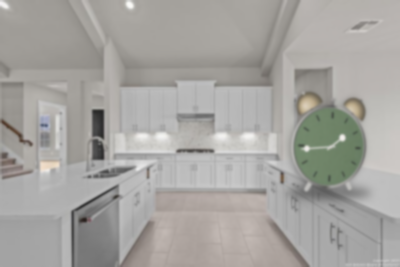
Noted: 1h44
